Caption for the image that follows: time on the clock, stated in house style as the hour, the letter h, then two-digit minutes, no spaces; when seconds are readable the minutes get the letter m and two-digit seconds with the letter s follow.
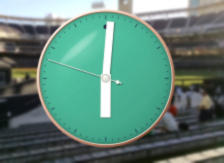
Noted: 6h00m48s
